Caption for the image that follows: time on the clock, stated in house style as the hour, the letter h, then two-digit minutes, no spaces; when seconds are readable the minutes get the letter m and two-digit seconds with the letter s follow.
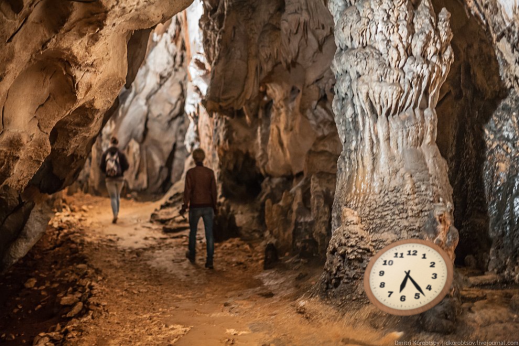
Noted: 6h23
